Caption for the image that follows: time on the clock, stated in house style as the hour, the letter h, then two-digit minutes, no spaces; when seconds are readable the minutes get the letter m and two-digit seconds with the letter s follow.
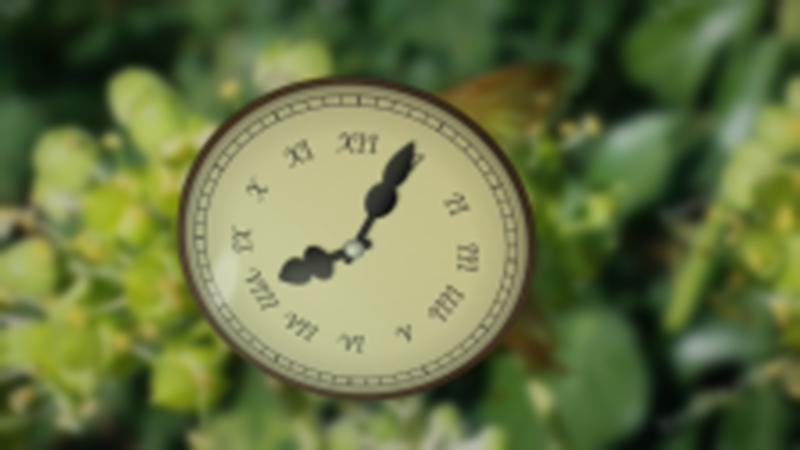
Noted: 8h04
